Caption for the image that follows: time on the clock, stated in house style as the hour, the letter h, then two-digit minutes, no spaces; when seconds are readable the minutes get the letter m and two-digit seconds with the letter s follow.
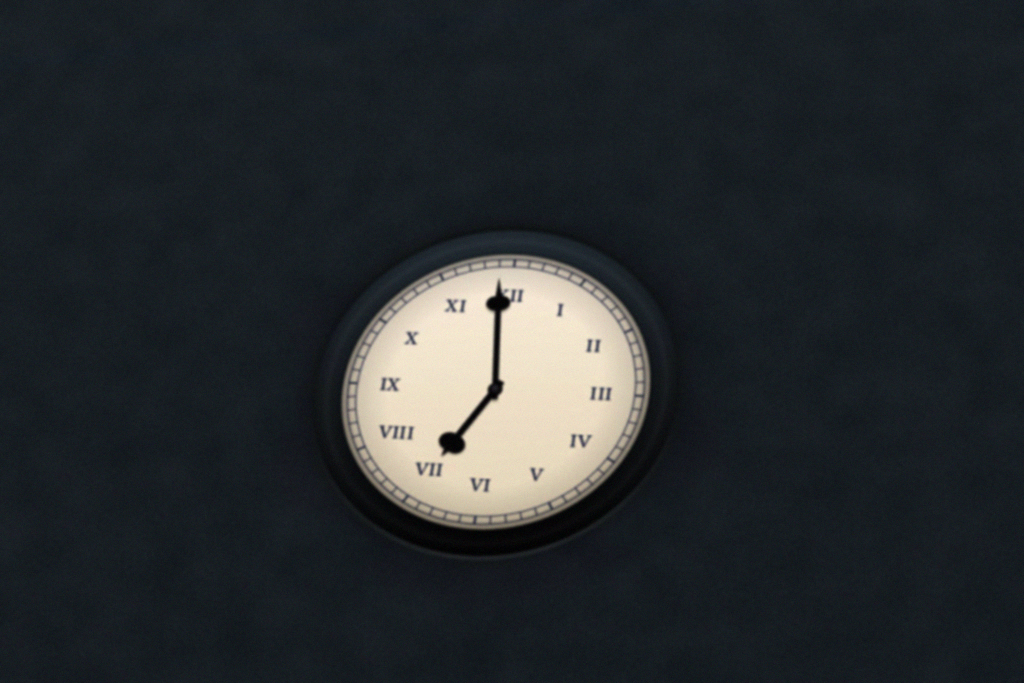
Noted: 6h59
